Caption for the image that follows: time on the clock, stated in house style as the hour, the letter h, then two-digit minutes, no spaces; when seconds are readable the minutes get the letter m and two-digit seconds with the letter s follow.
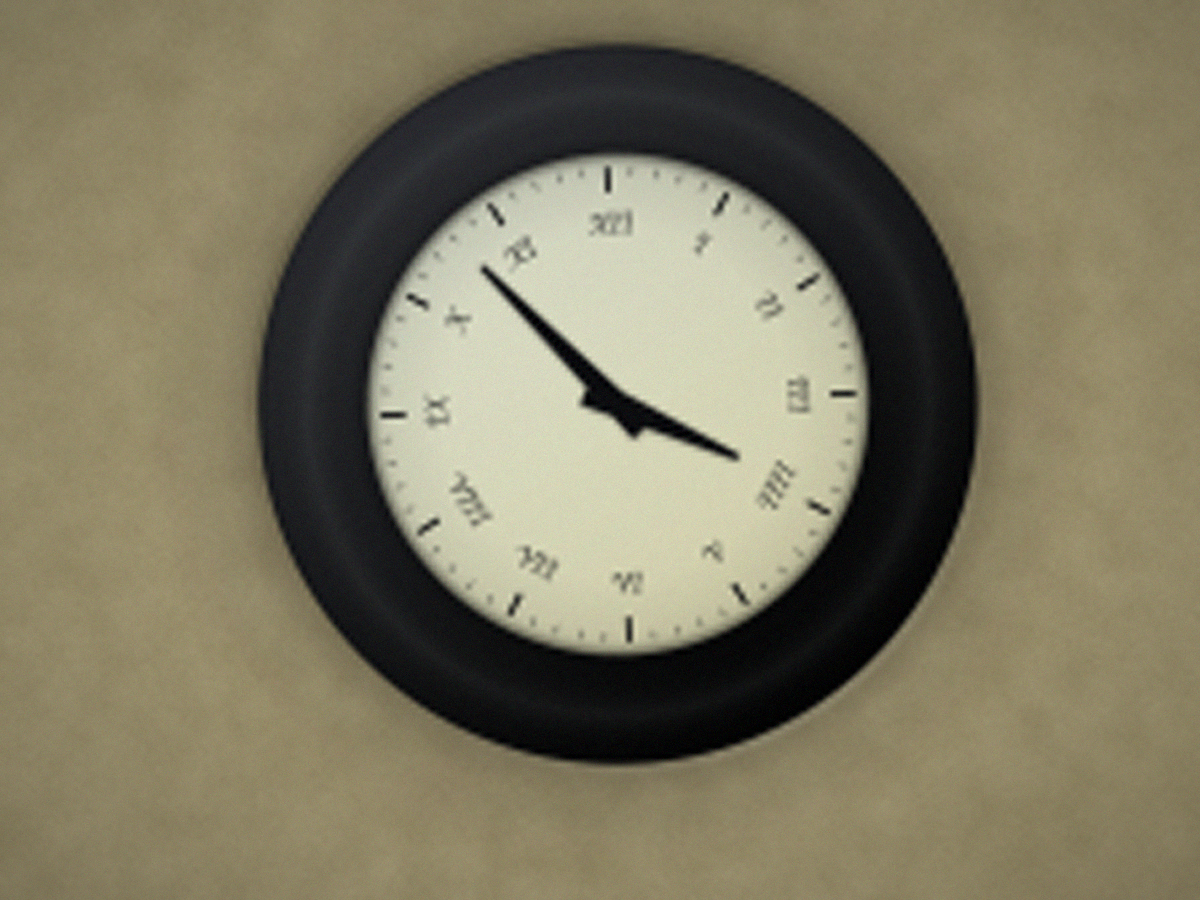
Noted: 3h53
